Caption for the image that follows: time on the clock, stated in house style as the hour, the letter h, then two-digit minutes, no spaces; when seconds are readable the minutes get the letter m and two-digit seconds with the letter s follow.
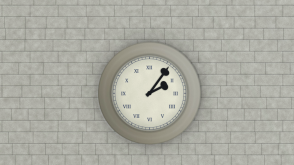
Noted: 2h06
